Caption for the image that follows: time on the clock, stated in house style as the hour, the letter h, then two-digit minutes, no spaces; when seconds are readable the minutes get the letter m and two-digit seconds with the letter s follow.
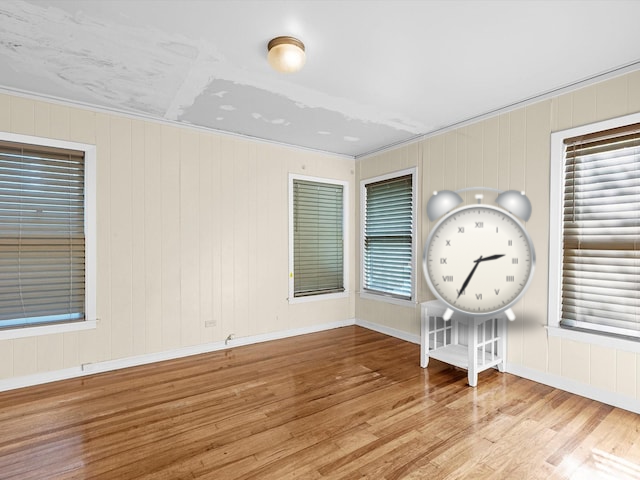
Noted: 2h35
